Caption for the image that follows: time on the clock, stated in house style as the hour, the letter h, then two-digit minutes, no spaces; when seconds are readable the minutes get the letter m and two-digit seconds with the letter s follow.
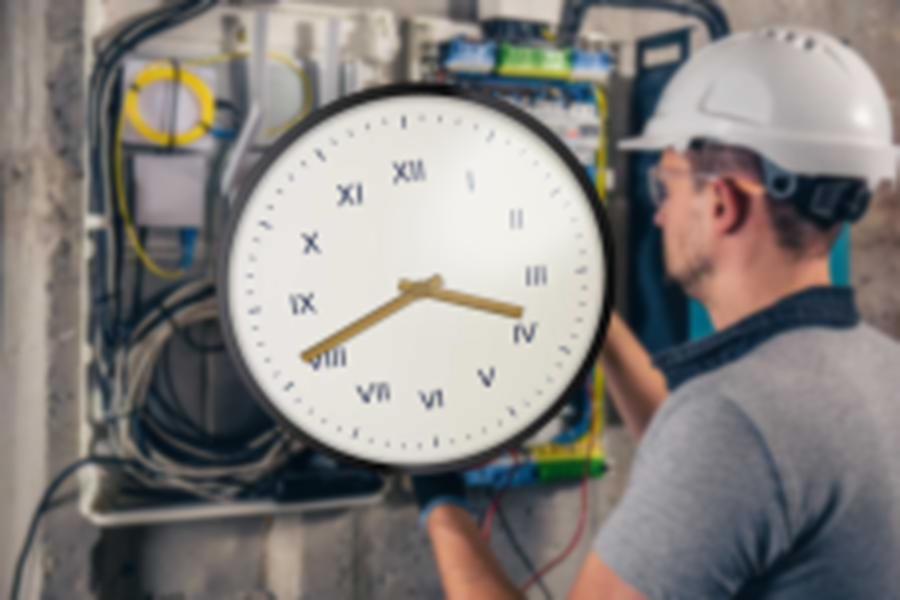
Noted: 3h41
